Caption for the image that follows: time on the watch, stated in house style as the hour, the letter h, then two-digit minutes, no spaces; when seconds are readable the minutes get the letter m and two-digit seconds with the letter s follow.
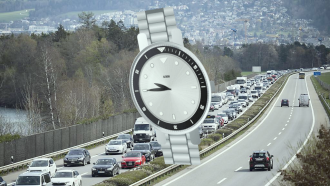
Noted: 9h45
